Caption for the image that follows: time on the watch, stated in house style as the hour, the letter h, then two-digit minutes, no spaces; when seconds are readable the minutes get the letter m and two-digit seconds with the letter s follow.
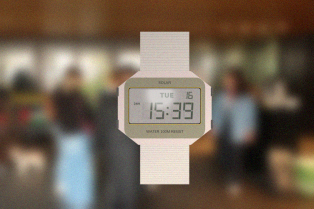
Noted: 15h39
